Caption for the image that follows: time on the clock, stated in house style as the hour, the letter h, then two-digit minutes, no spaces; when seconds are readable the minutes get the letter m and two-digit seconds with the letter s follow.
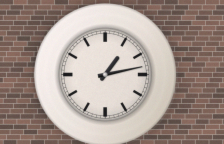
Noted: 1h13
